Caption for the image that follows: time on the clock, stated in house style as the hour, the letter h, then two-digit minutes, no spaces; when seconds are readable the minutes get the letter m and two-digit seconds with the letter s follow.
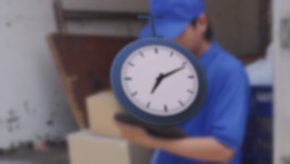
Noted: 7h11
